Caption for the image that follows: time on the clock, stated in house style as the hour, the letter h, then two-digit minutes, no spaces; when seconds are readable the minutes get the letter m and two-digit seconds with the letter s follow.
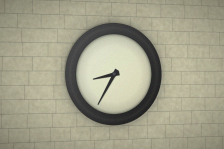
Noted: 8h35
